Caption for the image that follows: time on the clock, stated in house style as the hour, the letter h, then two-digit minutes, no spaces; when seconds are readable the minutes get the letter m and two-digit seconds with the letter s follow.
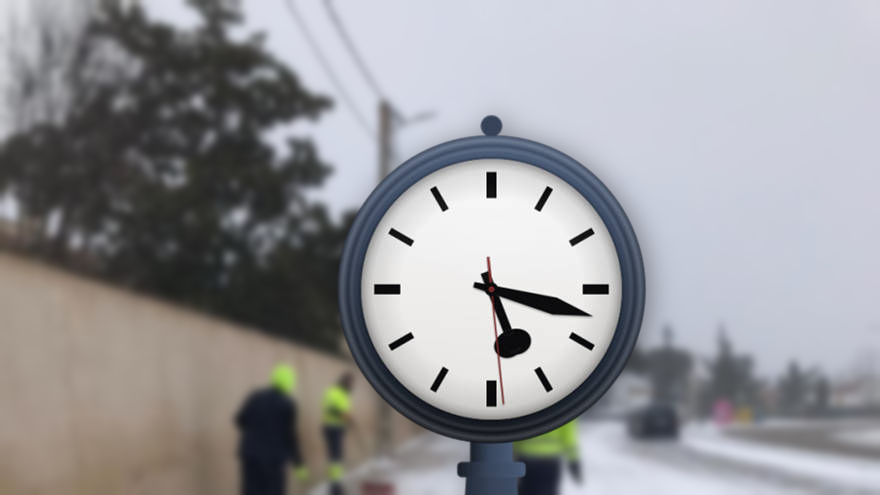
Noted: 5h17m29s
